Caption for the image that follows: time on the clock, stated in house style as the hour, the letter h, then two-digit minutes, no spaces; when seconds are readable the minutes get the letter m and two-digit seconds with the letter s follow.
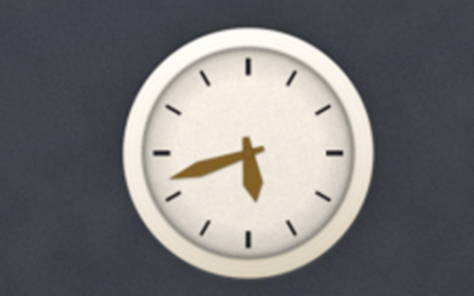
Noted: 5h42
